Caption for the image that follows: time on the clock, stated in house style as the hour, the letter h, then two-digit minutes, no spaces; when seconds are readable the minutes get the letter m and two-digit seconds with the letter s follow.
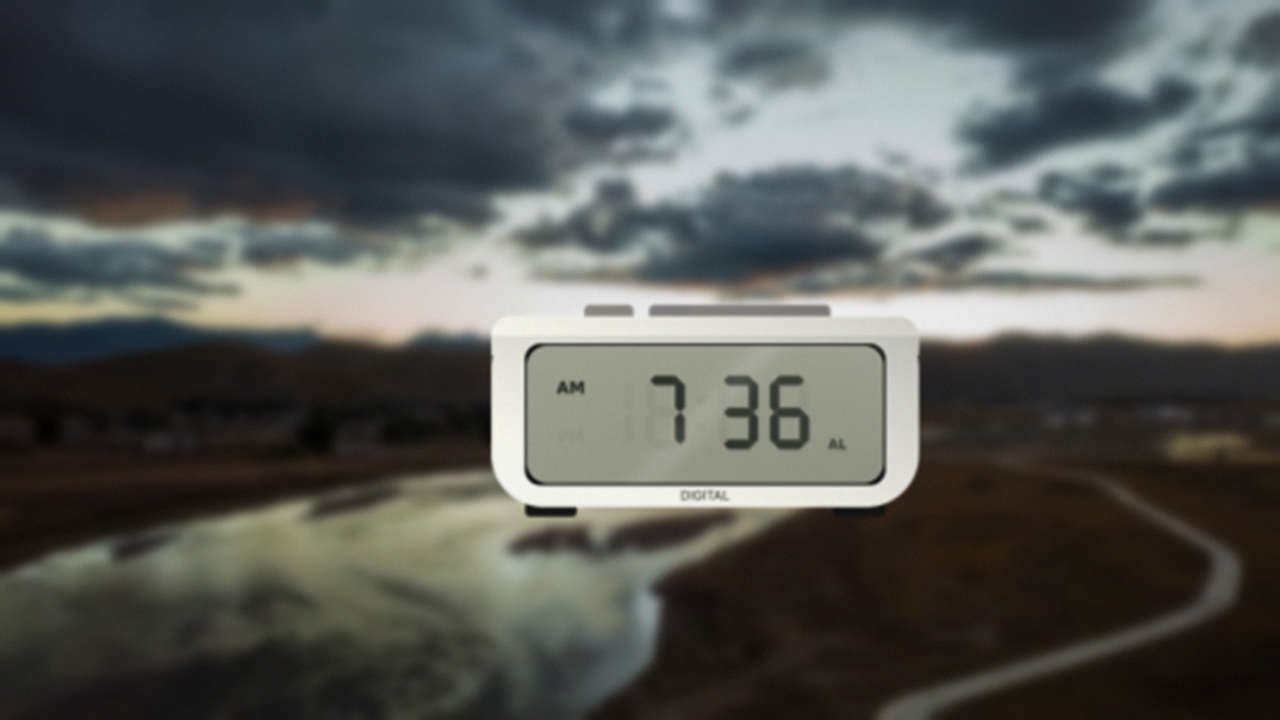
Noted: 7h36
